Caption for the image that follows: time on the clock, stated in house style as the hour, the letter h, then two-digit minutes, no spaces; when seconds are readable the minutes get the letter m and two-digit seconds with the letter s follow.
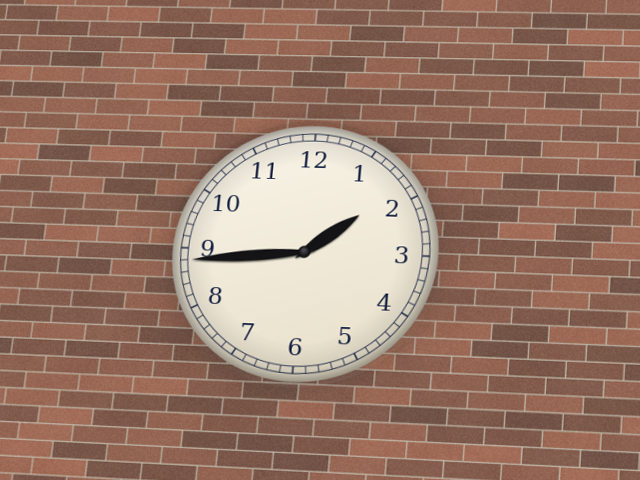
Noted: 1h44
